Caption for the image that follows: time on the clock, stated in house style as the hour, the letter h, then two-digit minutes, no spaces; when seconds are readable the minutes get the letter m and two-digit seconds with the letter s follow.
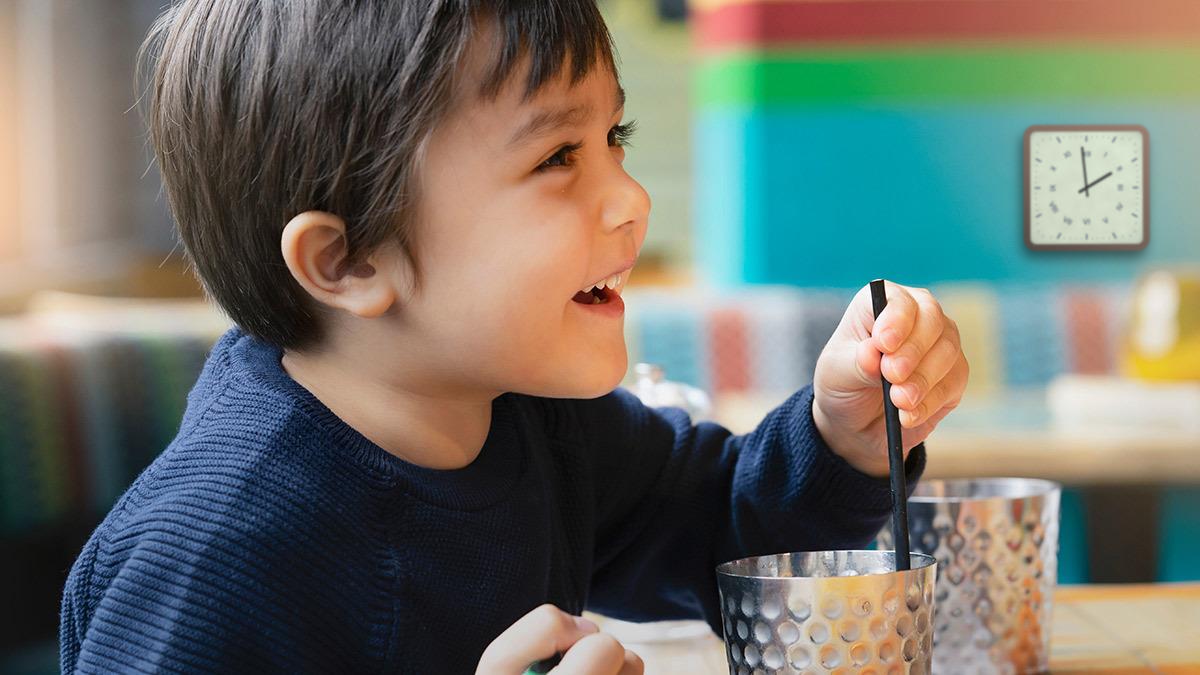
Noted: 1h59
